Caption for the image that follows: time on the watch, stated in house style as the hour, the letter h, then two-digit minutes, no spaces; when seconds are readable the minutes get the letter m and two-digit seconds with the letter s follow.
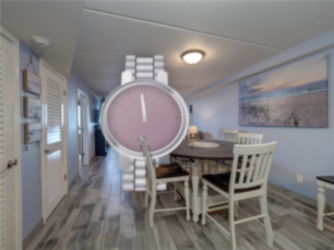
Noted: 11h59
